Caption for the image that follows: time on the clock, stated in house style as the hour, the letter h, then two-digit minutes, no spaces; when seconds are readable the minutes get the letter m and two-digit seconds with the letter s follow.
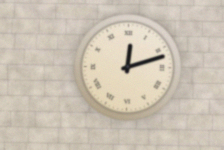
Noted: 12h12
